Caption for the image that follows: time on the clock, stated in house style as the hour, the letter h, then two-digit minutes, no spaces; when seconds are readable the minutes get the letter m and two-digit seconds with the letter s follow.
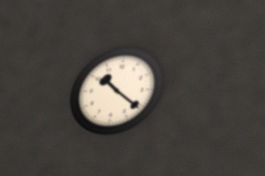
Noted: 10h21
